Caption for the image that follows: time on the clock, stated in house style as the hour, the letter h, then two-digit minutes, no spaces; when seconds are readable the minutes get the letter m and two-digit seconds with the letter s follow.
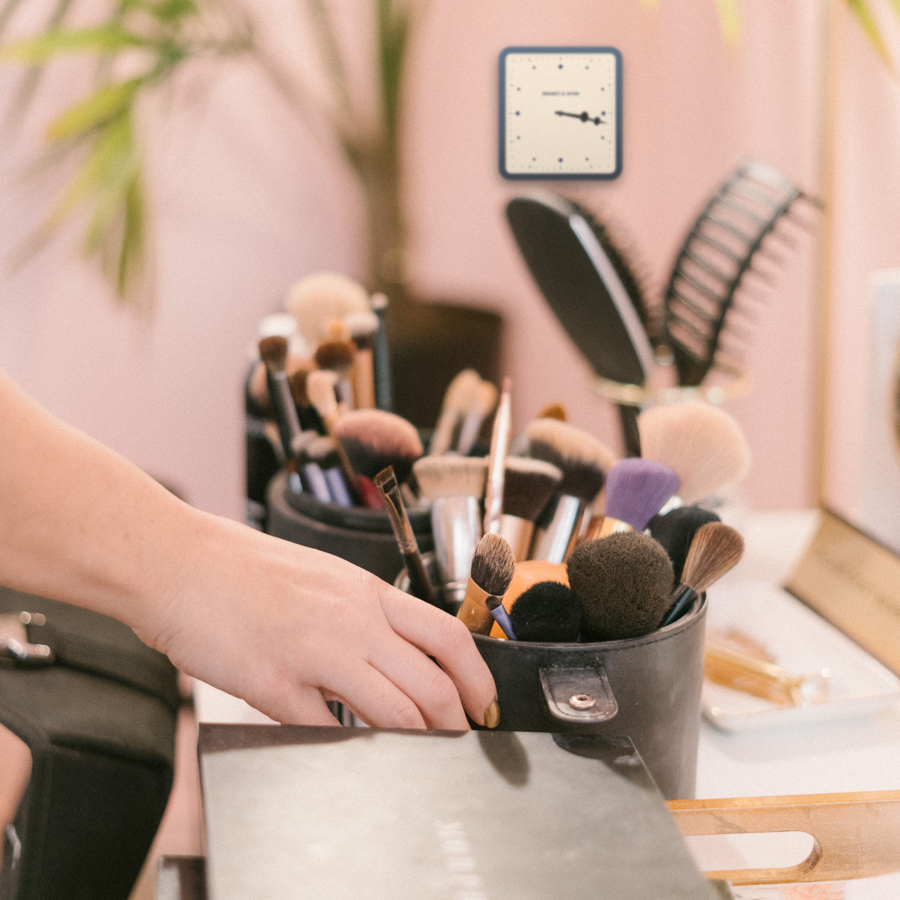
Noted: 3h17
